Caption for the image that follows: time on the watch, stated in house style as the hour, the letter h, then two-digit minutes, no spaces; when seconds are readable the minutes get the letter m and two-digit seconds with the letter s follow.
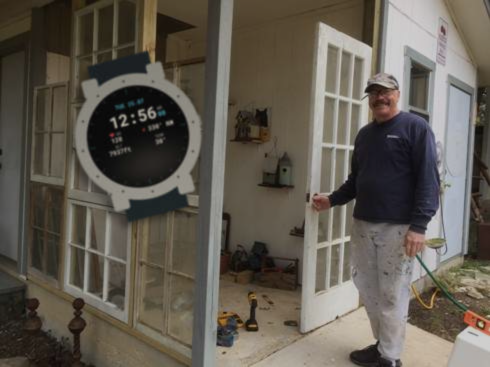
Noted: 12h56
